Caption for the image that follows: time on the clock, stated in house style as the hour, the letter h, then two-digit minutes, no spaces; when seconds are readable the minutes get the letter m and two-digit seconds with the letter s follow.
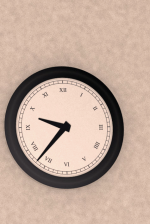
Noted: 9h37
